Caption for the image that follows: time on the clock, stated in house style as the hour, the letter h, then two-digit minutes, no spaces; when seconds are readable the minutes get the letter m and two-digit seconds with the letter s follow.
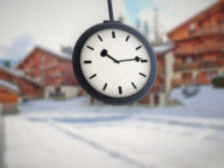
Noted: 10h14
